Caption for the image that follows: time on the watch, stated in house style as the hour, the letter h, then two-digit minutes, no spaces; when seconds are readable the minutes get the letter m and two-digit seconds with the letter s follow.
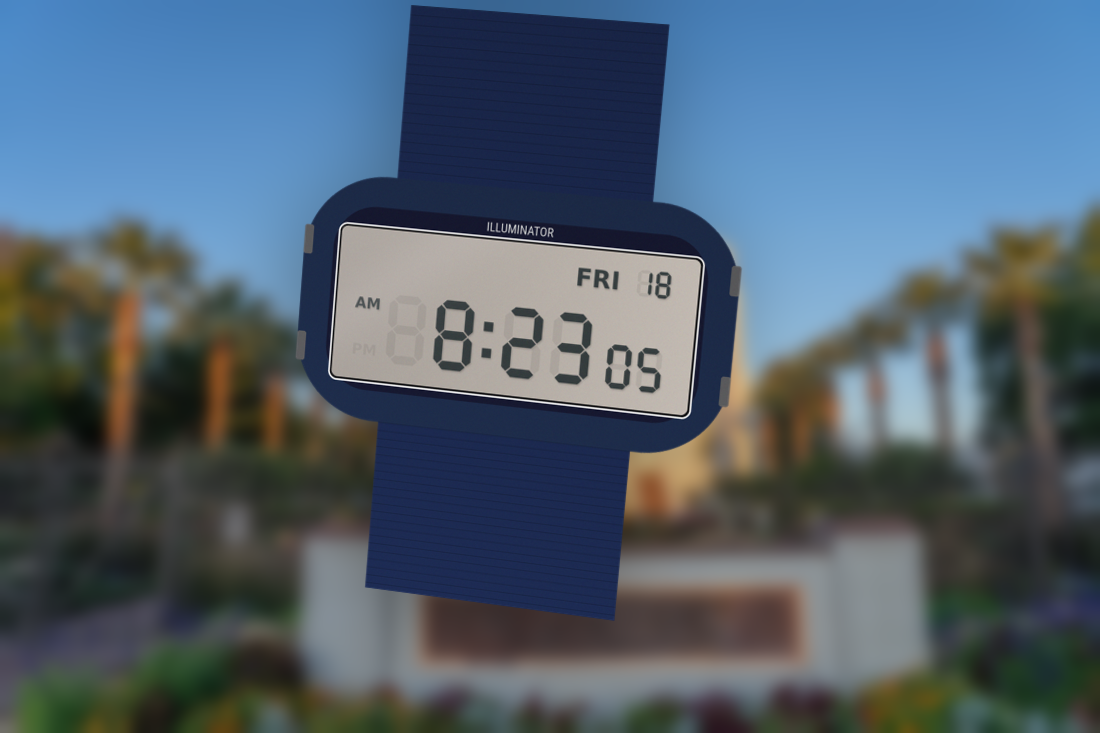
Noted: 8h23m05s
